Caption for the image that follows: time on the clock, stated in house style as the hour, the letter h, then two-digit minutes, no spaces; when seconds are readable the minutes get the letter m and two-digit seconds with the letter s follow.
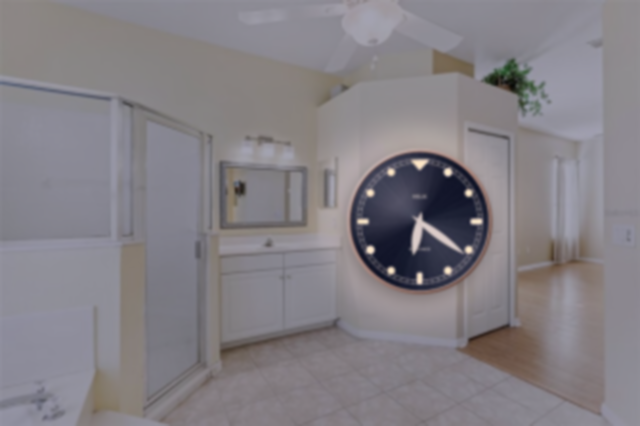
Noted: 6h21
